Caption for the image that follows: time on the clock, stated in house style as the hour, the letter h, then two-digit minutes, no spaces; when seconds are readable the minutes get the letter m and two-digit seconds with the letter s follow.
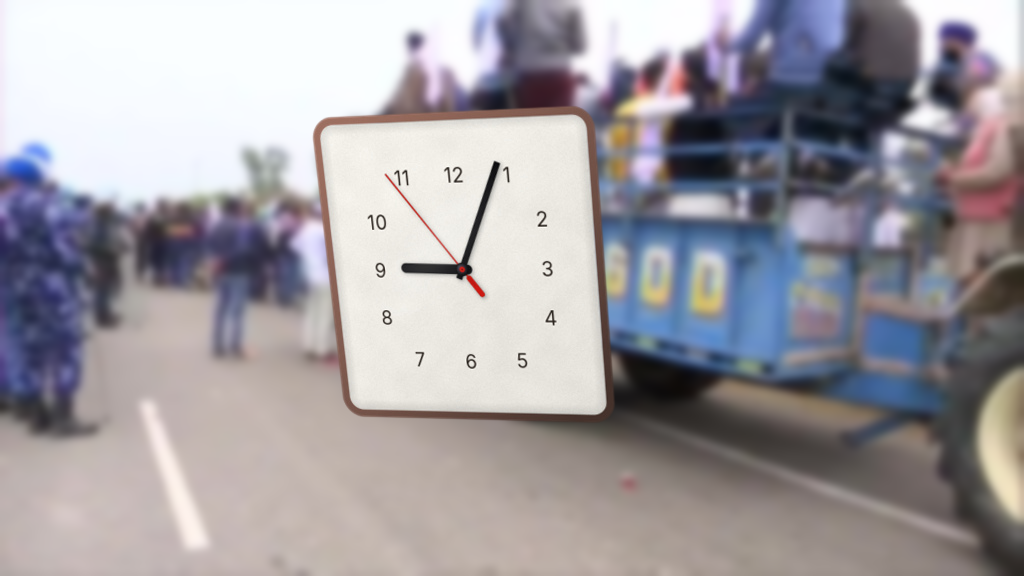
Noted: 9h03m54s
